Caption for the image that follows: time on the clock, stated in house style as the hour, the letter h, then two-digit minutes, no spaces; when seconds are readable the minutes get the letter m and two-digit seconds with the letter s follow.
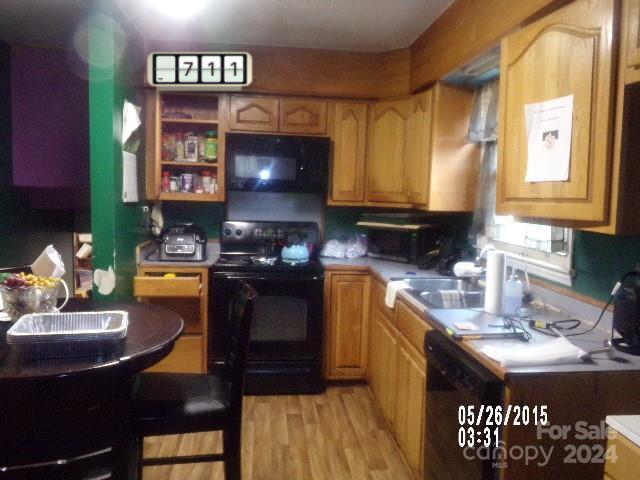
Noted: 7h11
